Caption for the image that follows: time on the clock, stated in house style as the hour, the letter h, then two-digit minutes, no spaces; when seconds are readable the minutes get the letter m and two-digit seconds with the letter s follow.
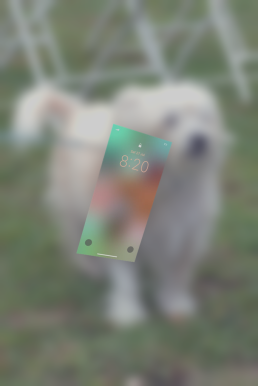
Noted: 8h20
